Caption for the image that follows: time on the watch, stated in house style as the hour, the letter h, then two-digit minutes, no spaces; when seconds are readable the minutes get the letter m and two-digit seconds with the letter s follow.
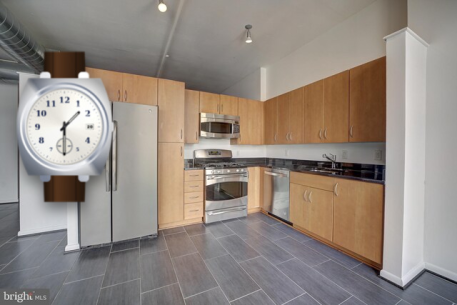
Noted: 1h30
